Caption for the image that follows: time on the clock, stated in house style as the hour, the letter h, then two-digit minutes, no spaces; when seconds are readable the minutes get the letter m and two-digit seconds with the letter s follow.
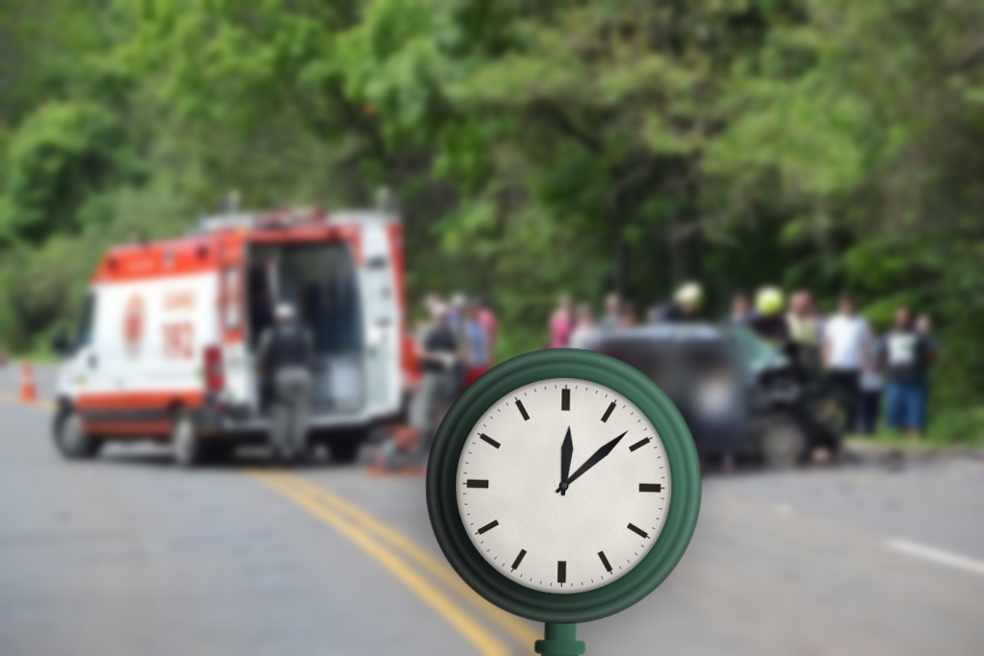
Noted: 12h08
